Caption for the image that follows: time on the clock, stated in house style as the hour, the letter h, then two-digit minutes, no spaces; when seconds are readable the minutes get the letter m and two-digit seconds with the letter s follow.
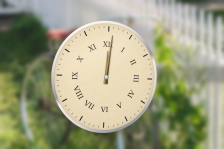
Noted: 12h01
